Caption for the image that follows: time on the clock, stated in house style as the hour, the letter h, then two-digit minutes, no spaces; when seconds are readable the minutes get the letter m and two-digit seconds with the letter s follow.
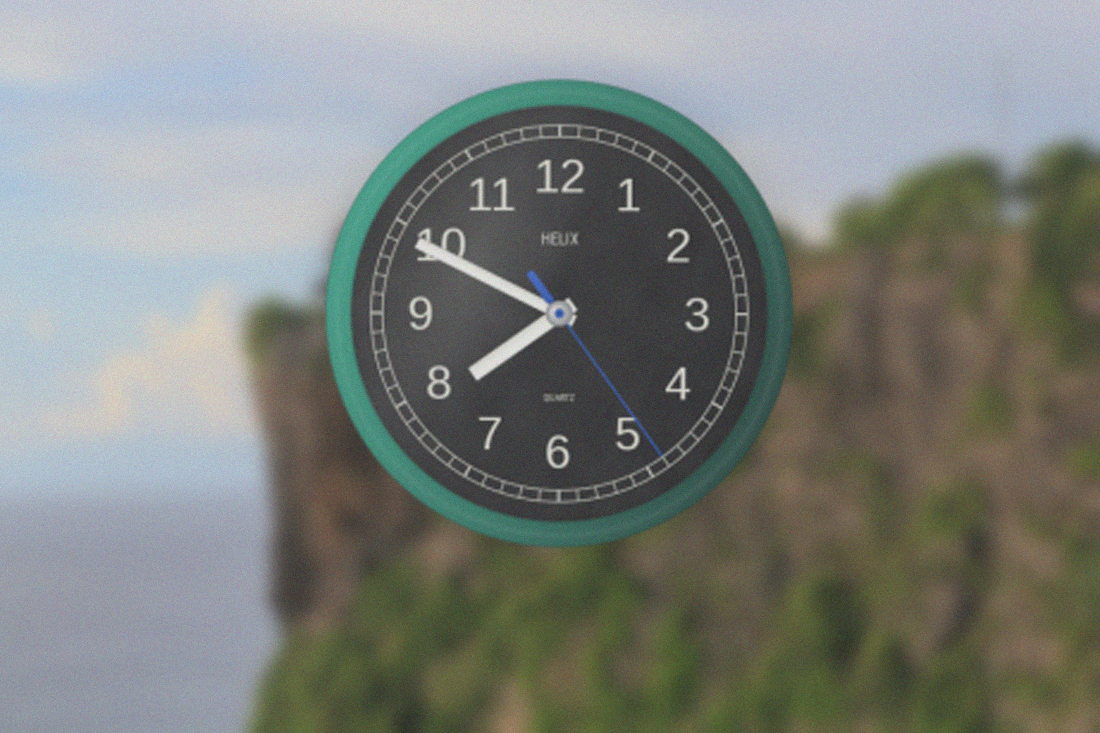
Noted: 7h49m24s
